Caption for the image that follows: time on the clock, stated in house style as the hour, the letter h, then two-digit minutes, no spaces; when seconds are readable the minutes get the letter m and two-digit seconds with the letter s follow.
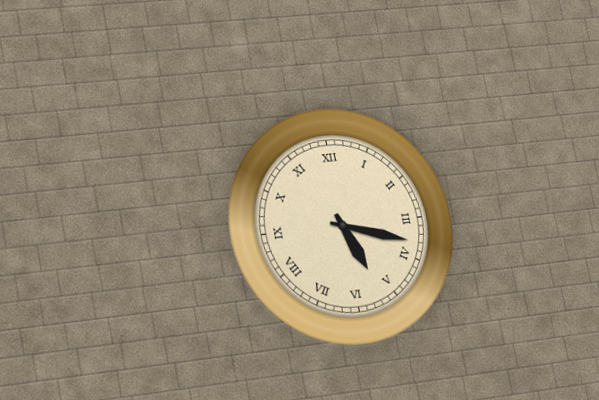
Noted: 5h18
